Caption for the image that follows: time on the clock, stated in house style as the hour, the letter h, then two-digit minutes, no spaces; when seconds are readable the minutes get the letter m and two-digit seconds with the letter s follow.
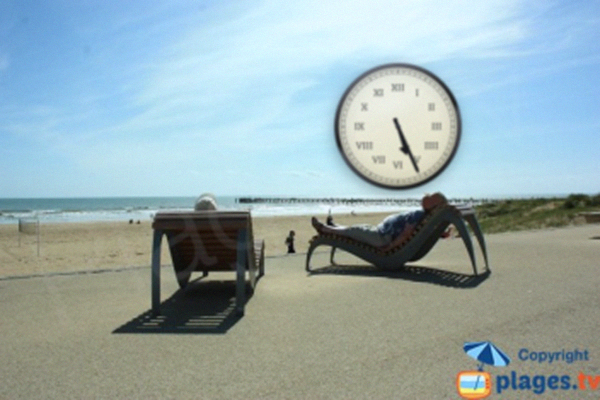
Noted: 5h26
